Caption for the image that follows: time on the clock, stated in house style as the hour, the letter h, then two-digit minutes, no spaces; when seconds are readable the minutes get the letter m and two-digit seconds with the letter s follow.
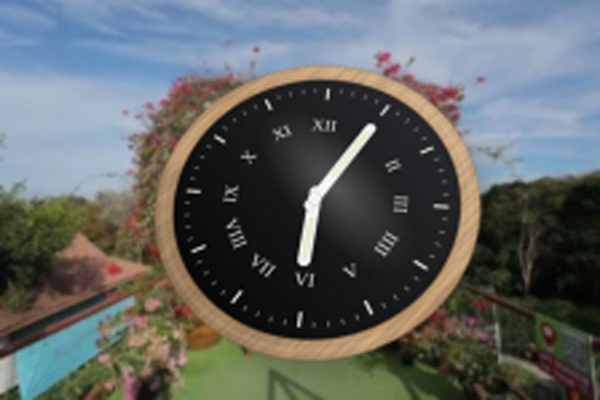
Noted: 6h05
